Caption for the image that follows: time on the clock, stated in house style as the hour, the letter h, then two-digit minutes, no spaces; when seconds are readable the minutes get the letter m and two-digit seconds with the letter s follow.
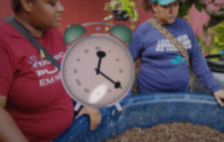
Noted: 12h21
